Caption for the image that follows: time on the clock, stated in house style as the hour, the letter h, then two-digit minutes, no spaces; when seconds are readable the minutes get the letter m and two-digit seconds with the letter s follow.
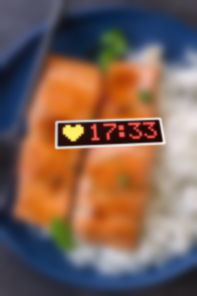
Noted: 17h33
